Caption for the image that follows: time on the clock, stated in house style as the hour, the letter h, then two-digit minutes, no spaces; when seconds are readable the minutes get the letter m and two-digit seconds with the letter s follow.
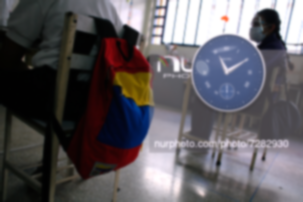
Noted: 11h10
